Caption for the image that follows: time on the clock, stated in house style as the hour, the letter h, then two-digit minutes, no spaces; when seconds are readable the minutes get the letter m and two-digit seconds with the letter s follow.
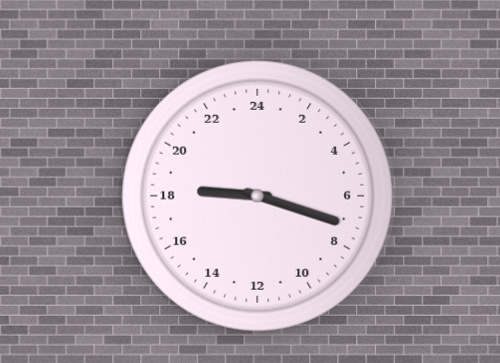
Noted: 18h18
